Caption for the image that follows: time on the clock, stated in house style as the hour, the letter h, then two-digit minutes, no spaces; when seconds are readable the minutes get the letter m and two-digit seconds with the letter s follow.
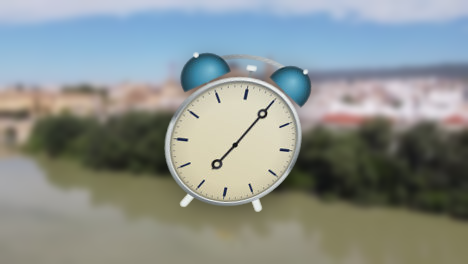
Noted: 7h05
